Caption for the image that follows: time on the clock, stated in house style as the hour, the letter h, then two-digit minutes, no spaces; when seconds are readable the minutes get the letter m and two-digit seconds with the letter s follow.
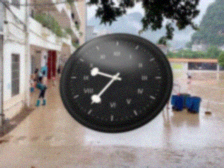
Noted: 9h36
